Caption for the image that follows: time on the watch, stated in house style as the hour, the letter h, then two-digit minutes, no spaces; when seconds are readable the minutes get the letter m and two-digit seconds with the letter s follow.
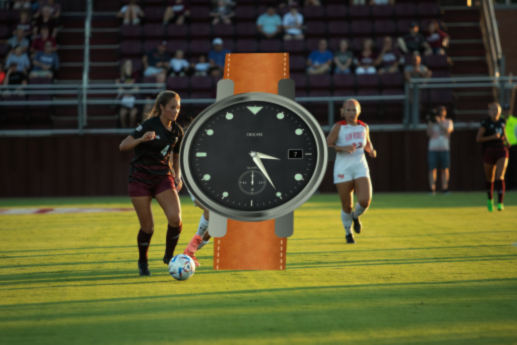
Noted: 3h25
